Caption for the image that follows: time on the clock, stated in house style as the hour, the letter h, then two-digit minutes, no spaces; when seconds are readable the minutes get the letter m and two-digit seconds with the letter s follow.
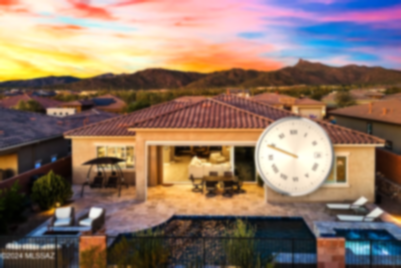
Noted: 9h49
